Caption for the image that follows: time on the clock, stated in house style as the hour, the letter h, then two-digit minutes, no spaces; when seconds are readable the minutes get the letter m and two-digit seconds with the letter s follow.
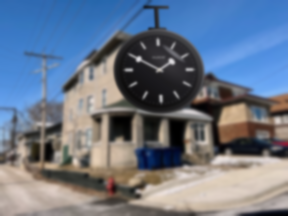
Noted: 1h50
